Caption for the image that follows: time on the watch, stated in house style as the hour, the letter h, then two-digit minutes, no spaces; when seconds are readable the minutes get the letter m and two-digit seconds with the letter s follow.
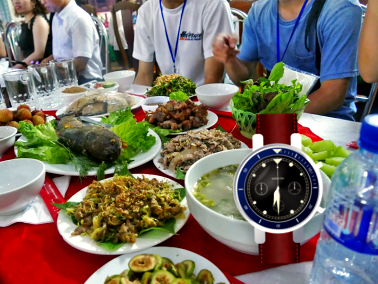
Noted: 6h30
